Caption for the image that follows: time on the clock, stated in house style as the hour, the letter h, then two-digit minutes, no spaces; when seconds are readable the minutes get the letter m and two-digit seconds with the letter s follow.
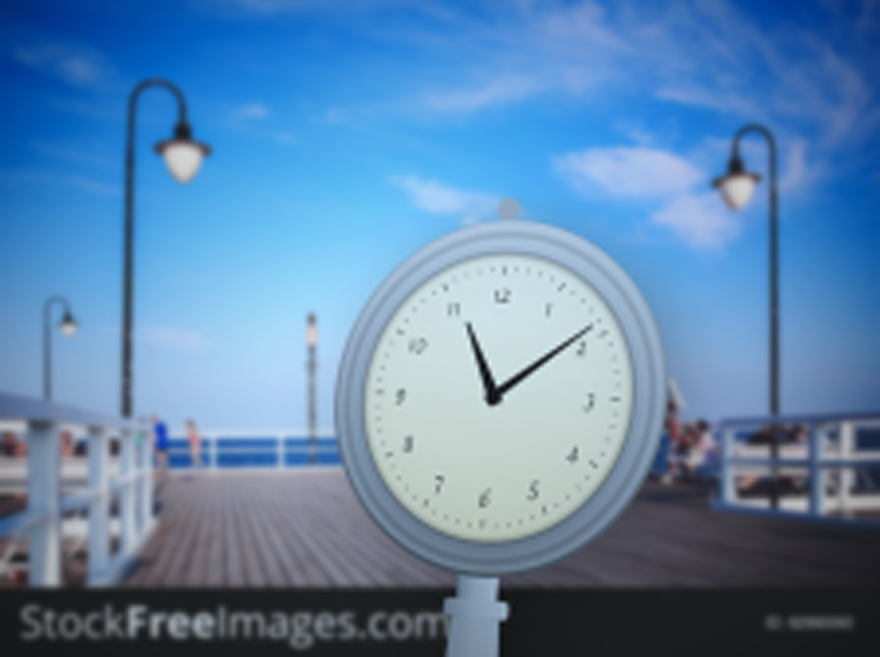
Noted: 11h09
